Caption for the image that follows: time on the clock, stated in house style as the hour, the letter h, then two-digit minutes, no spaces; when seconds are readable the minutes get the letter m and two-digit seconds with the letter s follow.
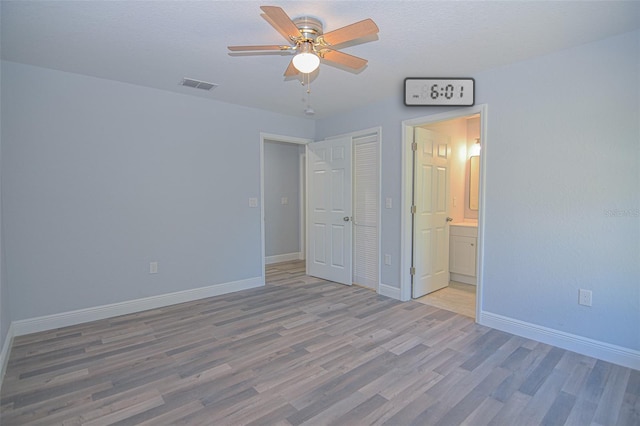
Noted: 6h01
